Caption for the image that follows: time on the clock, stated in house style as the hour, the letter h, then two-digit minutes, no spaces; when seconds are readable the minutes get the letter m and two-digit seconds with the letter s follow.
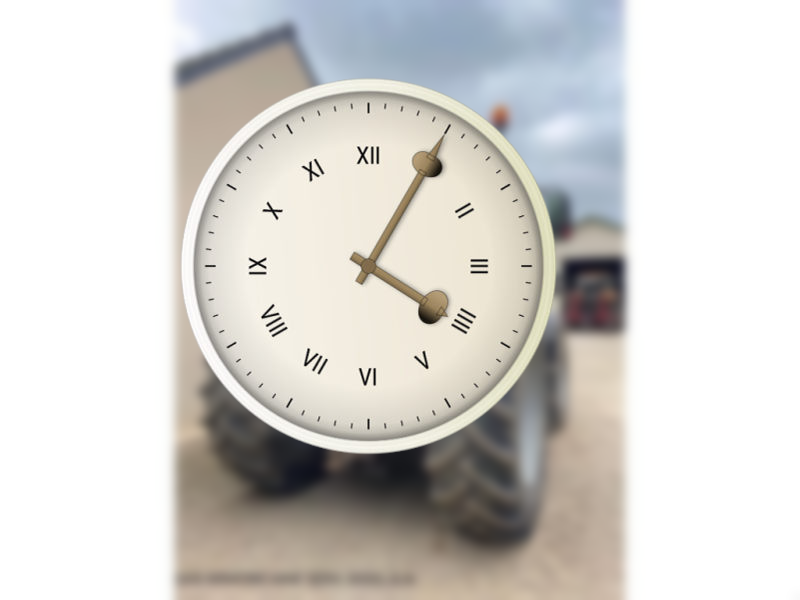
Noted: 4h05
